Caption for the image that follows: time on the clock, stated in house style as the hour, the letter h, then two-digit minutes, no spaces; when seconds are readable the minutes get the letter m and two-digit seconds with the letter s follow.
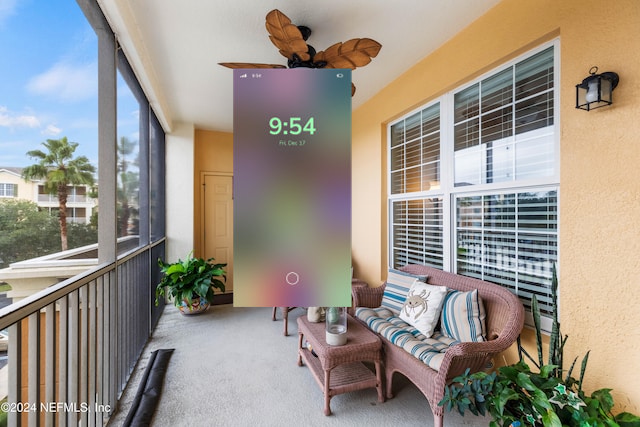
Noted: 9h54
